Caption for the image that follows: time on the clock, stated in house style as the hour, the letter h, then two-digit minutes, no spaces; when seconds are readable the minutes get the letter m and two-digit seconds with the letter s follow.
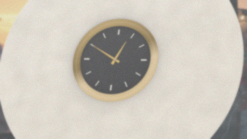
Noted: 12h50
